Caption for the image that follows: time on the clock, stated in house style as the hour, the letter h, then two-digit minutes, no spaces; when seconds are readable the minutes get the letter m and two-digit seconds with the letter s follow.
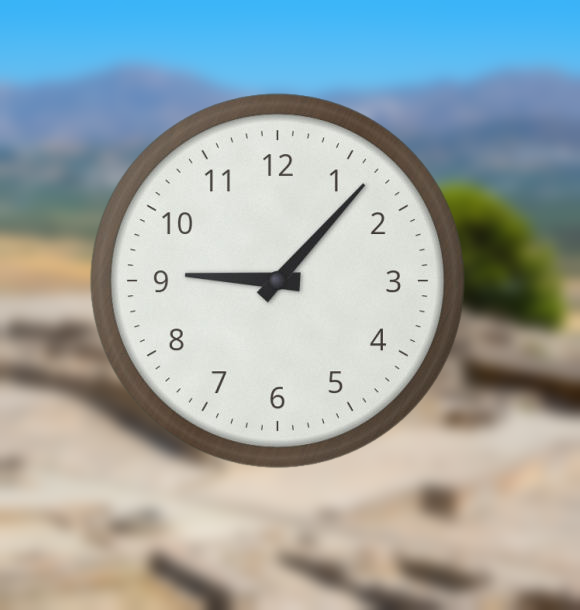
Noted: 9h07
